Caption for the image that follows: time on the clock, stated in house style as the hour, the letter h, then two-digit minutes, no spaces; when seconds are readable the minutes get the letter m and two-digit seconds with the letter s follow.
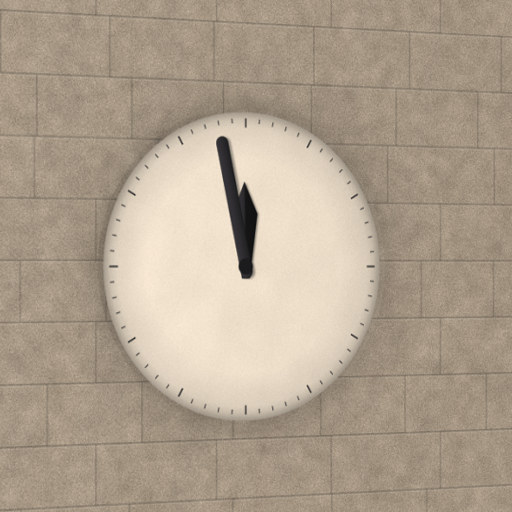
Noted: 11h58
